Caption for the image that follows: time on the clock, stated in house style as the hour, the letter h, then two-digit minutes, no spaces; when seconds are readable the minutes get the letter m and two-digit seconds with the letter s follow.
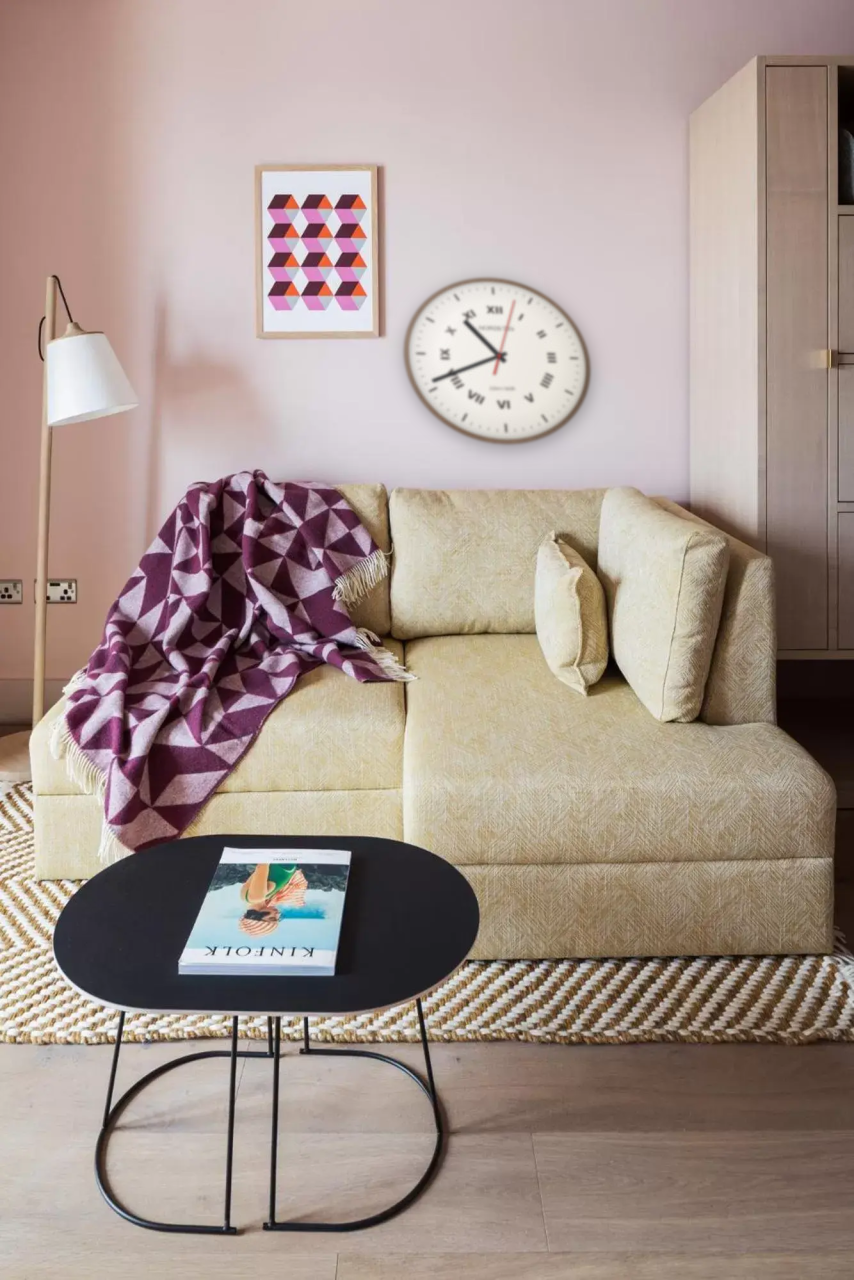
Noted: 10h41m03s
